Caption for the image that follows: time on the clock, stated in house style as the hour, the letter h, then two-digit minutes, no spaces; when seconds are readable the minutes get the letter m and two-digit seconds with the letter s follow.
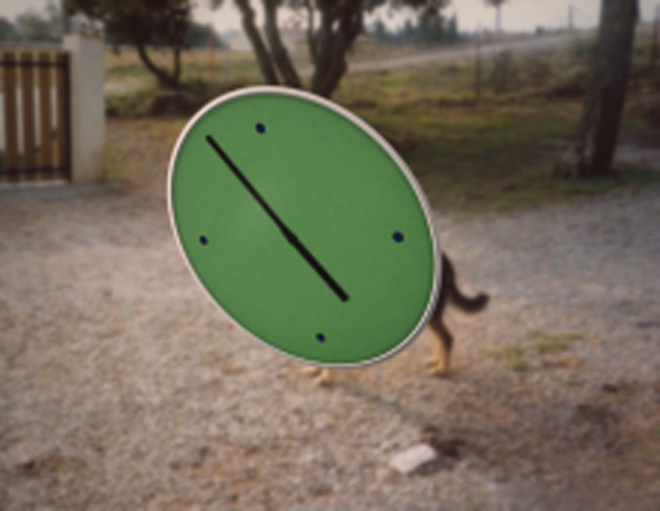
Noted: 4h55
